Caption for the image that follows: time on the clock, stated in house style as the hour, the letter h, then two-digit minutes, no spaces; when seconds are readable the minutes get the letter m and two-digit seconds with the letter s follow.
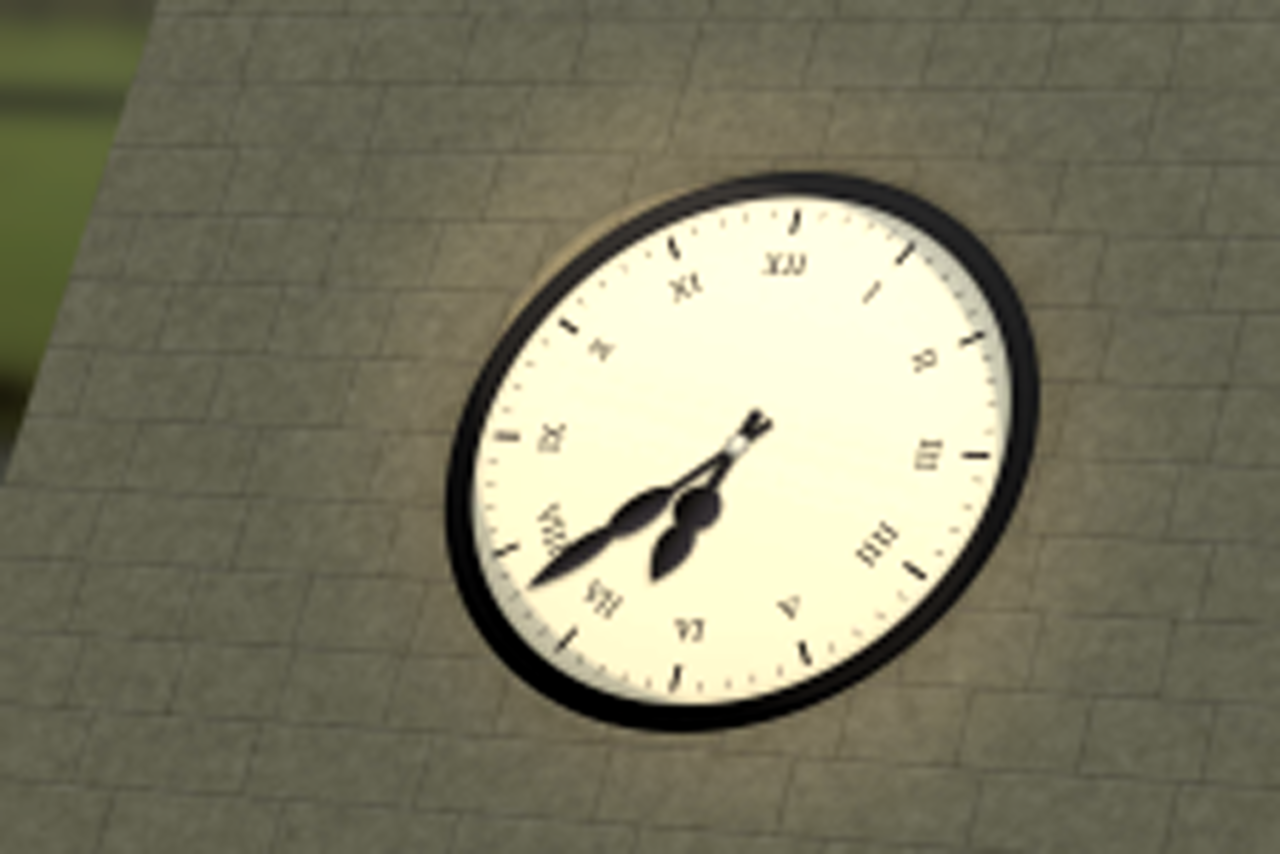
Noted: 6h38
